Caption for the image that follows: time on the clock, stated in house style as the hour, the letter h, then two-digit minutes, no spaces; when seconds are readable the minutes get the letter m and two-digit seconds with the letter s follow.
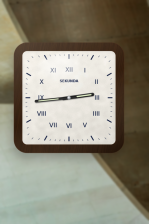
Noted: 2h44
